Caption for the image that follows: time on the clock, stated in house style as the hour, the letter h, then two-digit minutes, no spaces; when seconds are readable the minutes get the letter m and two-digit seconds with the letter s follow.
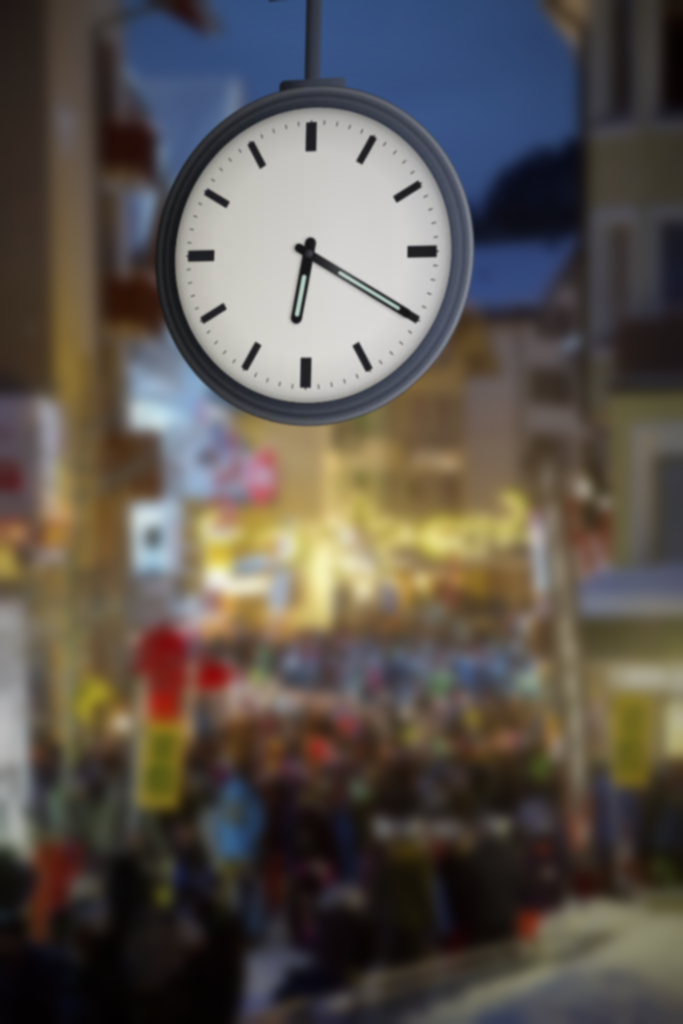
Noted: 6h20
